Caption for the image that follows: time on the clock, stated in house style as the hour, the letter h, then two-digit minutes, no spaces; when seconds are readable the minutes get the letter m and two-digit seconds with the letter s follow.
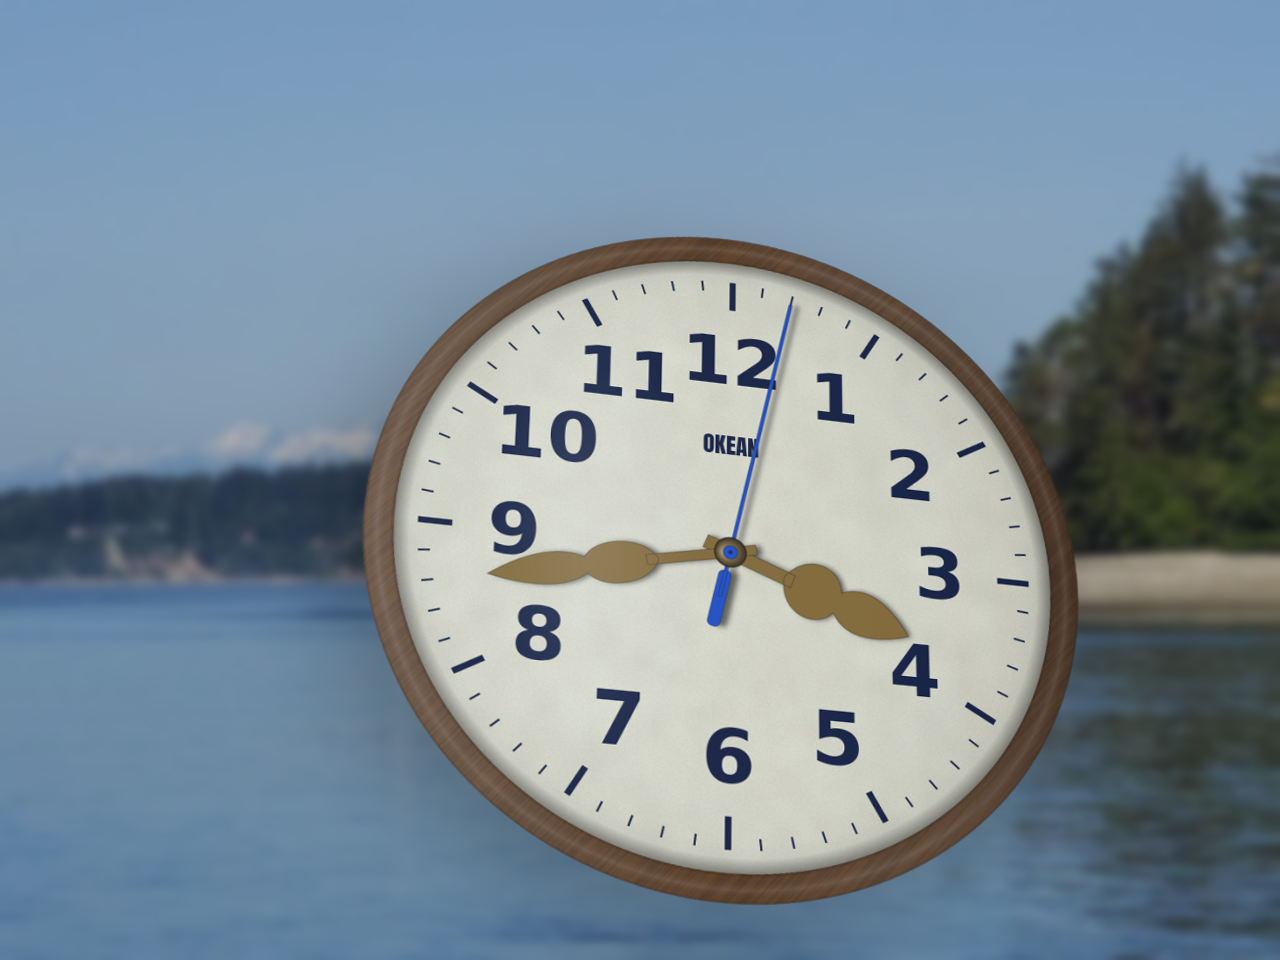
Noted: 3h43m02s
